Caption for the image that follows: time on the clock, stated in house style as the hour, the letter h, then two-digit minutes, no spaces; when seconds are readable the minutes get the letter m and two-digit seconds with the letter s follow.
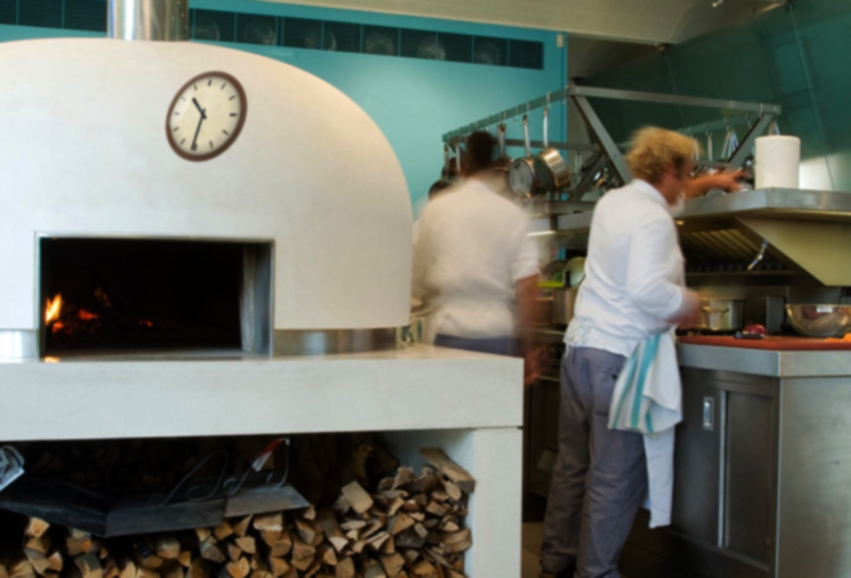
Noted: 10h31
